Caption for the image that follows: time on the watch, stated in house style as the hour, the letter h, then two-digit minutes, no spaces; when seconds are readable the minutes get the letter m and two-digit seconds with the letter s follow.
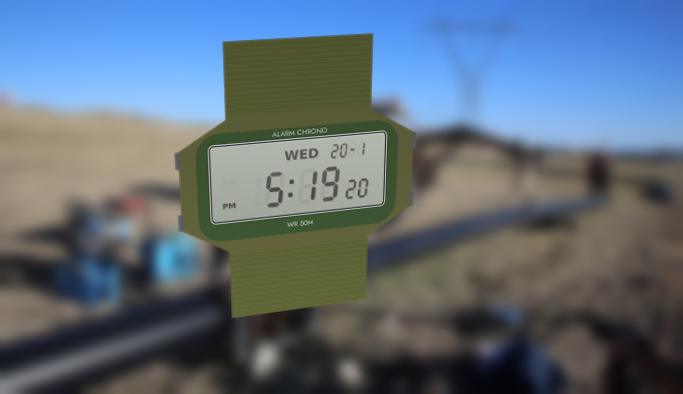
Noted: 5h19m20s
